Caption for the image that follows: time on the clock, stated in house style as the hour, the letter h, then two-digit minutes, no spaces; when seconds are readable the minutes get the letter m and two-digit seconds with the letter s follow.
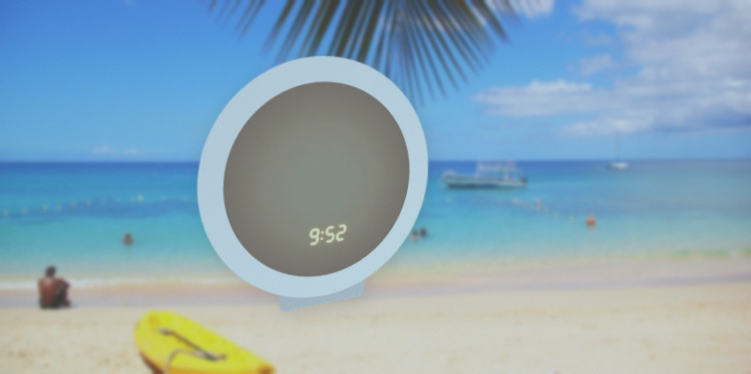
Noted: 9h52
